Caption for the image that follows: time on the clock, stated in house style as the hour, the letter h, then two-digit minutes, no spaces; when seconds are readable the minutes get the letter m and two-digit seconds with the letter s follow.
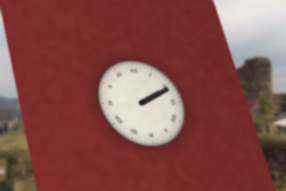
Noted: 2h11
